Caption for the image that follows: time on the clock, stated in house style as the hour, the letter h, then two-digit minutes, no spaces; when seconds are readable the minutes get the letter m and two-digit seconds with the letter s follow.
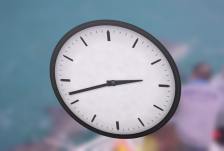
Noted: 2h42
